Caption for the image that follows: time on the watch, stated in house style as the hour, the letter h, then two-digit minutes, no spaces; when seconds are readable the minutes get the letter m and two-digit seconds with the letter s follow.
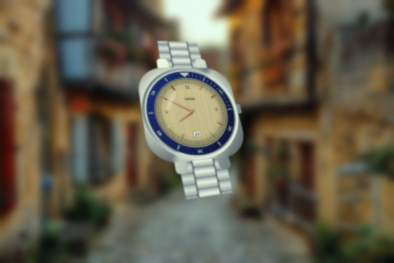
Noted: 7h50
